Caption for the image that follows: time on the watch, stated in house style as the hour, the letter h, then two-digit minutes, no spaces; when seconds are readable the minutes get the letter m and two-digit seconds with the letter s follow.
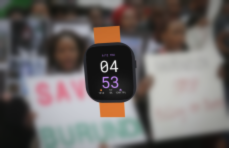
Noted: 4h53
